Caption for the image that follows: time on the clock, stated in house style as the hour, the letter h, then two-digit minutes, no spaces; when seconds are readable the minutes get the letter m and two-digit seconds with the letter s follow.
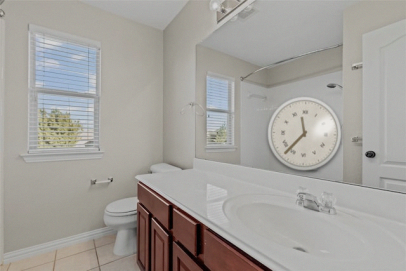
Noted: 11h37
